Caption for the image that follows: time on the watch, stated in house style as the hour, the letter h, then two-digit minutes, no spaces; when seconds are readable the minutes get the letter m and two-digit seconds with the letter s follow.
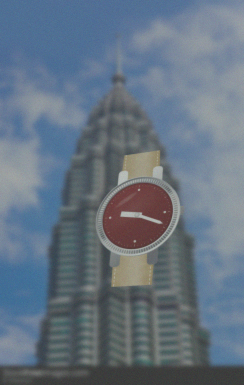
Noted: 9h19
